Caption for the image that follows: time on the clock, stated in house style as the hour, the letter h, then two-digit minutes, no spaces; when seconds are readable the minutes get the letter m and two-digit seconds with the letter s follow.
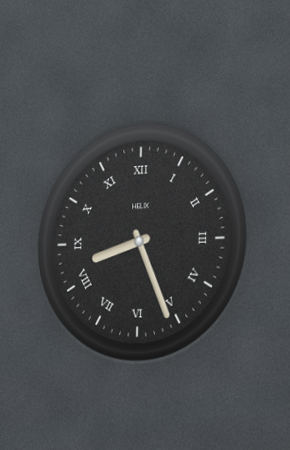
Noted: 8h26
